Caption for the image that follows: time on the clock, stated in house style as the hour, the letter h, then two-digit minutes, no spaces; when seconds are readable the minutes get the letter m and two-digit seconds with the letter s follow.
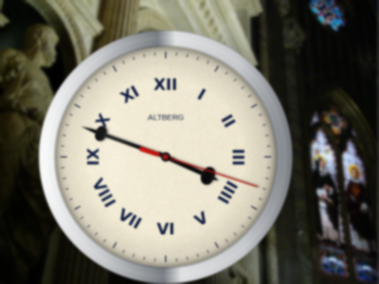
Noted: 3h48m18s
